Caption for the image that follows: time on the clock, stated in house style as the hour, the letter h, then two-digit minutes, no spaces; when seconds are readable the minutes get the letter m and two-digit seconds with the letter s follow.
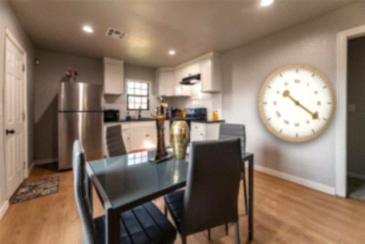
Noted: 10h21
